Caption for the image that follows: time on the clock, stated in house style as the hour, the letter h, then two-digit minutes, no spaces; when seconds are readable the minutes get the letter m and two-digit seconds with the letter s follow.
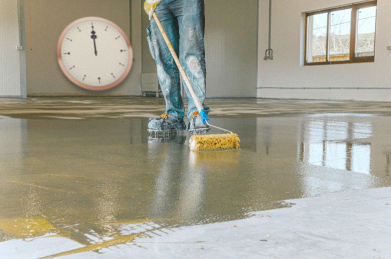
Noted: 12h00
